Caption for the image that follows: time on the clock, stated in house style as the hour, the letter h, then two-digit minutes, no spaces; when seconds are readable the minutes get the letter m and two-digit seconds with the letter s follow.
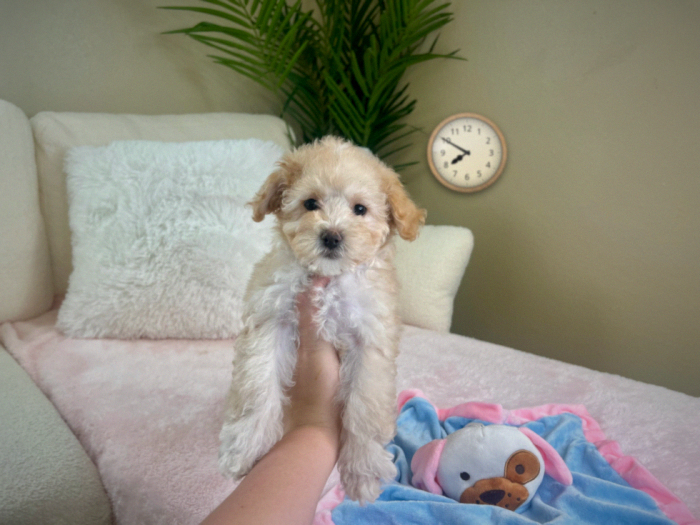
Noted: 7h50
